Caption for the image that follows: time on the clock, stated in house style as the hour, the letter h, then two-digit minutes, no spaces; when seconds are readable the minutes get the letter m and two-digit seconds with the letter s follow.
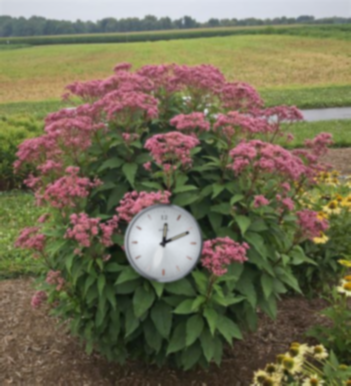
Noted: 12h11
